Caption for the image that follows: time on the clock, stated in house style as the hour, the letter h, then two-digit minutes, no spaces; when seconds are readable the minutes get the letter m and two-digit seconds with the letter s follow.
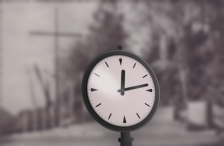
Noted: 12h13
